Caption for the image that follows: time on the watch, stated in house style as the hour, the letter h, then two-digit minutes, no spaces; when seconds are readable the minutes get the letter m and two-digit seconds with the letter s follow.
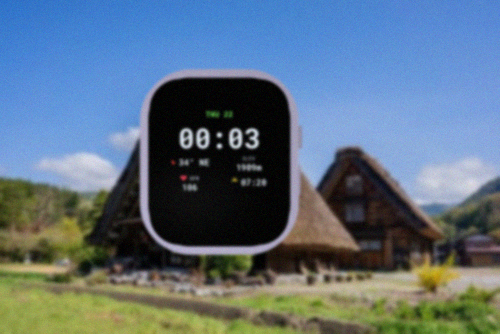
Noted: 0h03
